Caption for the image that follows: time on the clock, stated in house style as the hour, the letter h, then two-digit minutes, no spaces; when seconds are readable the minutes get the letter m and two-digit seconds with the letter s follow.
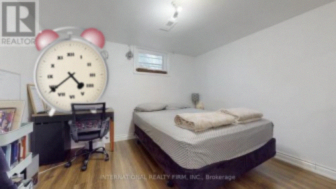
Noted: 4h39
